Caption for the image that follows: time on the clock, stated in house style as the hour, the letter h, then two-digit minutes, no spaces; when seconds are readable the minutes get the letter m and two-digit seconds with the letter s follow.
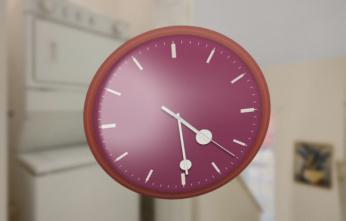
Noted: 4h29m22s
